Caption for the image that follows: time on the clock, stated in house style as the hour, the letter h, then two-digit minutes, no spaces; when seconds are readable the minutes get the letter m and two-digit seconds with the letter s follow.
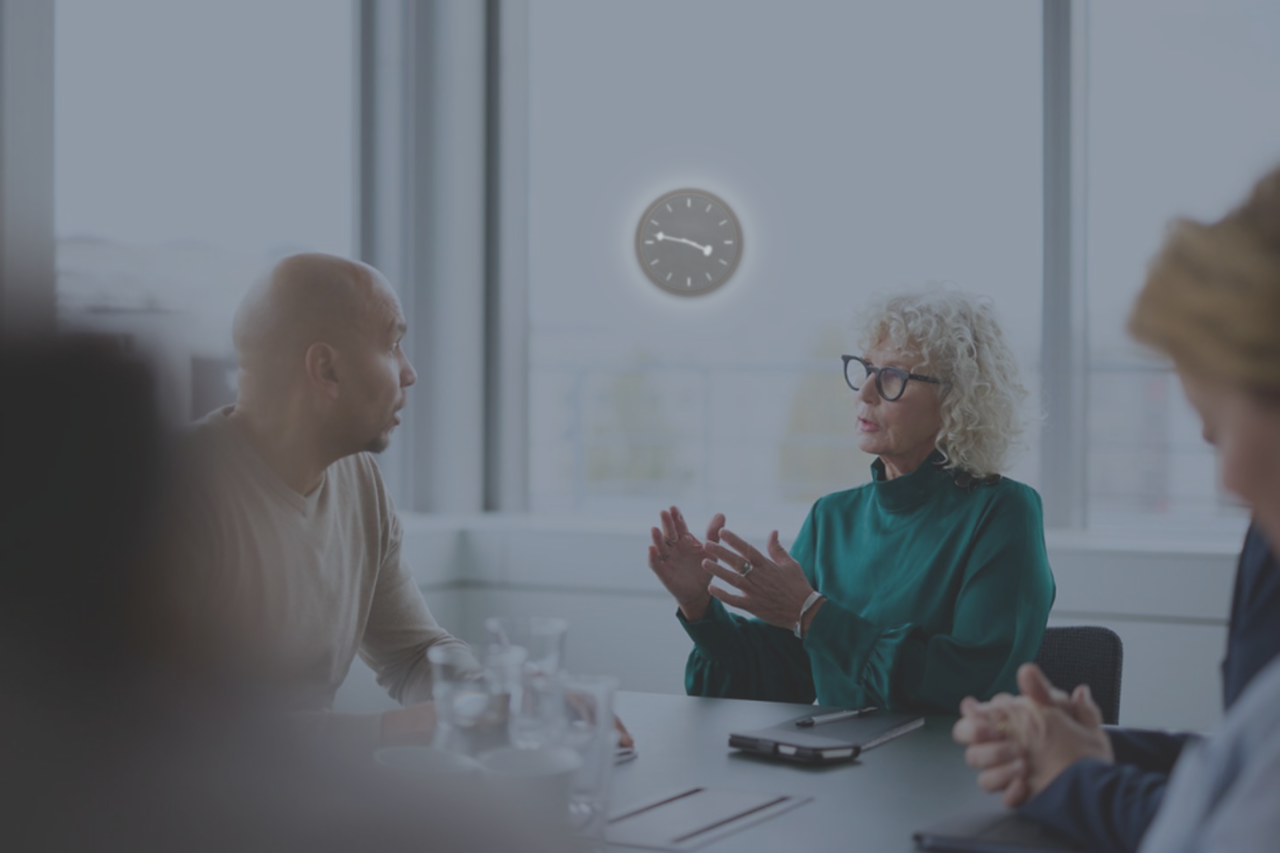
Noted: 3h47
